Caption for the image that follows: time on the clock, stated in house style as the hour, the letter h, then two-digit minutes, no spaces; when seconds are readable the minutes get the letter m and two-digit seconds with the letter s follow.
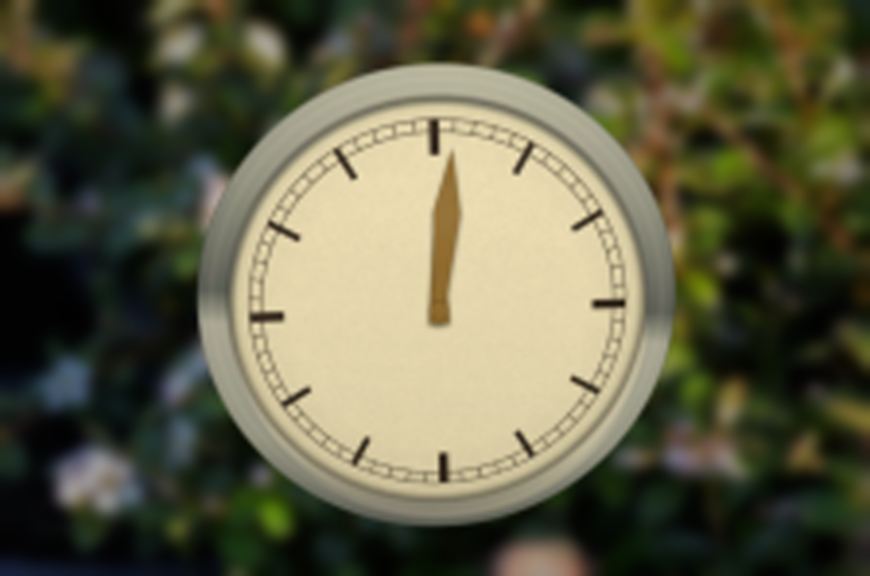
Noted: 12h01
